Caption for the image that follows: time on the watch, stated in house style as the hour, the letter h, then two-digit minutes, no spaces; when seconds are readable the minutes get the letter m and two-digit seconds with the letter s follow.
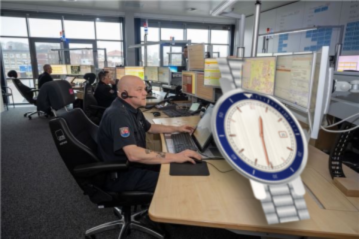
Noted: 12h31
